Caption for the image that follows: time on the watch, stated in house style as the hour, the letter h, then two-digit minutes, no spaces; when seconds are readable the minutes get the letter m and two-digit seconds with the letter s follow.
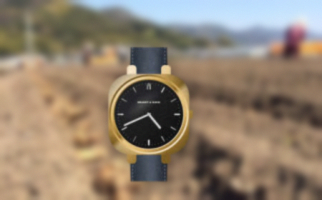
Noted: 4h41
